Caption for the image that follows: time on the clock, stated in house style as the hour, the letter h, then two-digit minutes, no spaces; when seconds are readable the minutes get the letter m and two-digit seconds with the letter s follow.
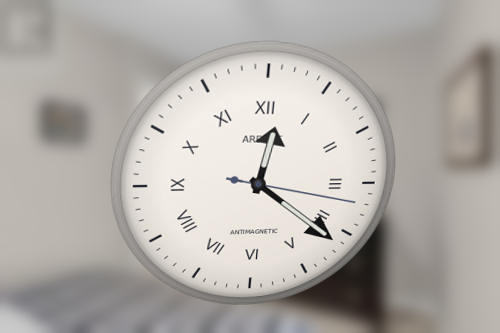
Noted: 12h21m17s
